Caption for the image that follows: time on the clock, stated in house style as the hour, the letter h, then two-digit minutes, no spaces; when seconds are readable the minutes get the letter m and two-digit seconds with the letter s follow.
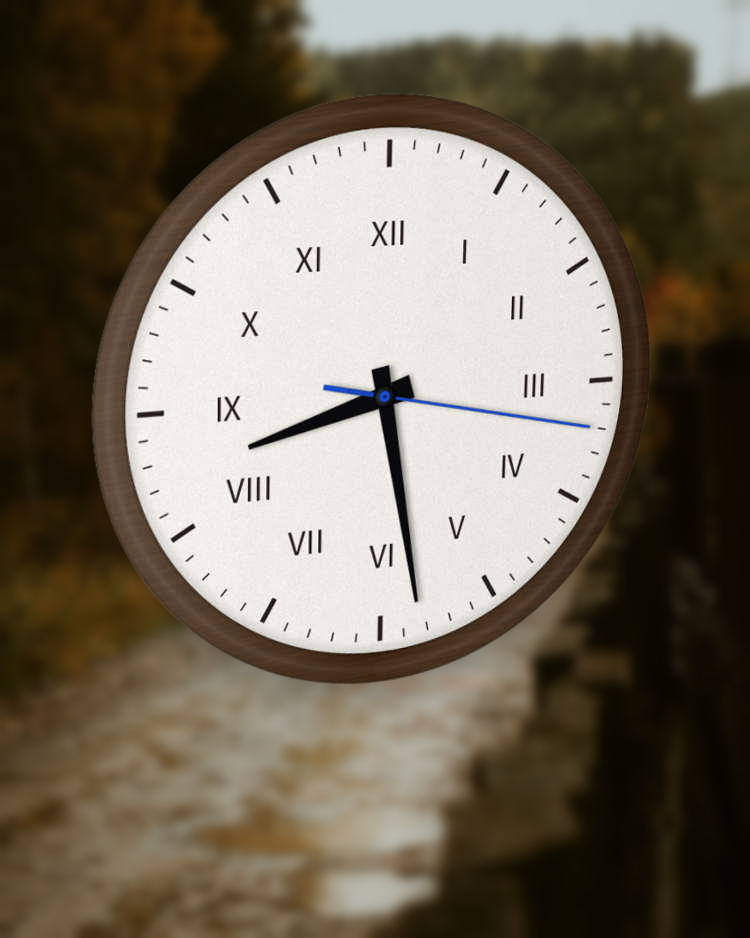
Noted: 8h28m17s
